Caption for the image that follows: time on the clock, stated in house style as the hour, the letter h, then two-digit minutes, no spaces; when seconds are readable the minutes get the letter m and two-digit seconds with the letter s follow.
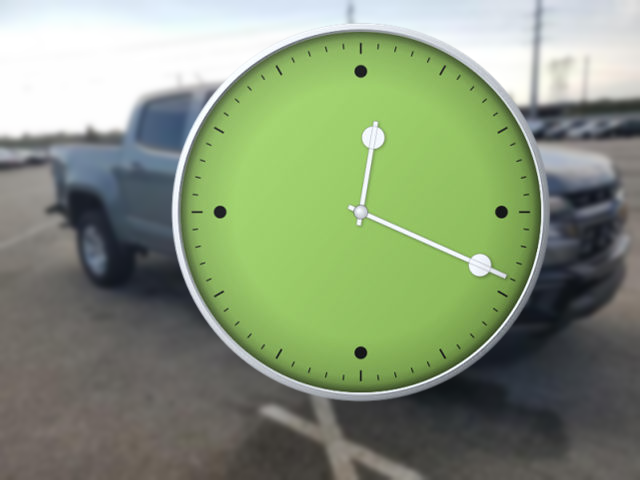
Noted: 12h19
